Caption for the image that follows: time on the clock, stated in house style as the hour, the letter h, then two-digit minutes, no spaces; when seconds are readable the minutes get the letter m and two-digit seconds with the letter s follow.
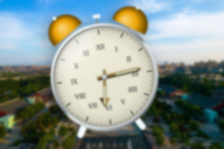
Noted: 6h14
